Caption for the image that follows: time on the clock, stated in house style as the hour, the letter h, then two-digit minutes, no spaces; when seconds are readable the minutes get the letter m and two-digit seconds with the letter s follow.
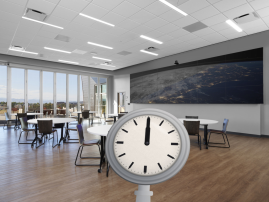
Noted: 12h00
